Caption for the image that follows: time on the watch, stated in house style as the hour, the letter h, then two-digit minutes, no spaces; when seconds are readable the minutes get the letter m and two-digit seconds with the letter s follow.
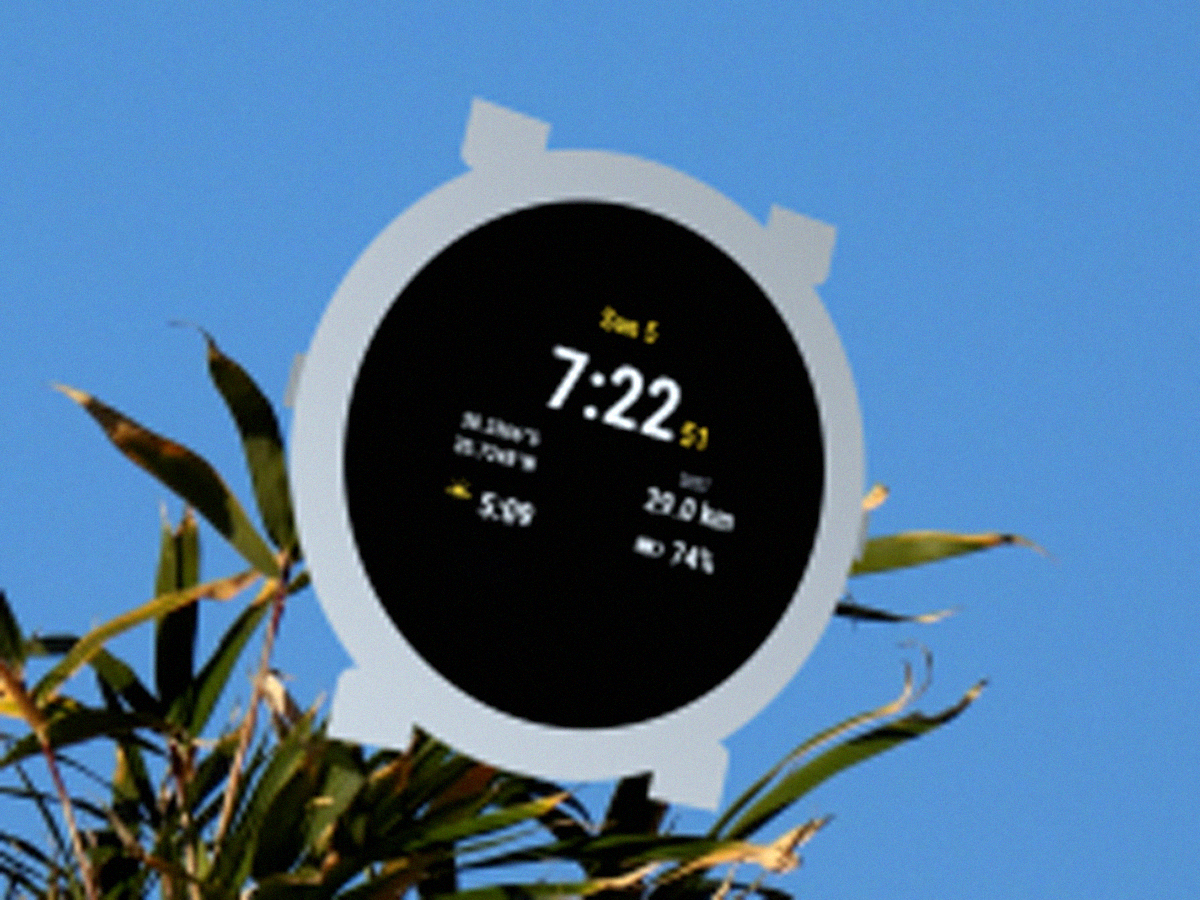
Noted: 7h22
